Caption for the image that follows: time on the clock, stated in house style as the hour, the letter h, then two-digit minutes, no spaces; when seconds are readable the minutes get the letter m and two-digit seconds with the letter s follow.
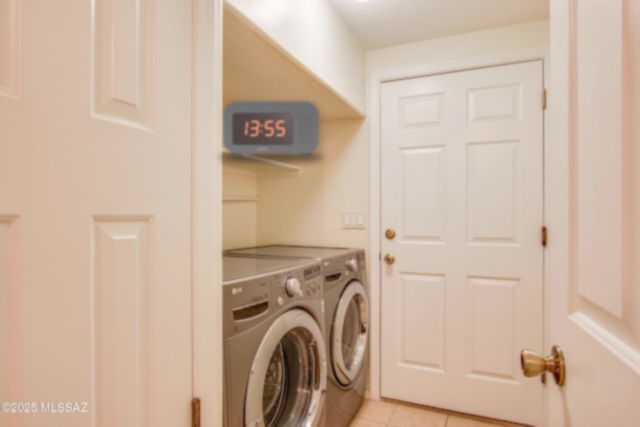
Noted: 13h55
